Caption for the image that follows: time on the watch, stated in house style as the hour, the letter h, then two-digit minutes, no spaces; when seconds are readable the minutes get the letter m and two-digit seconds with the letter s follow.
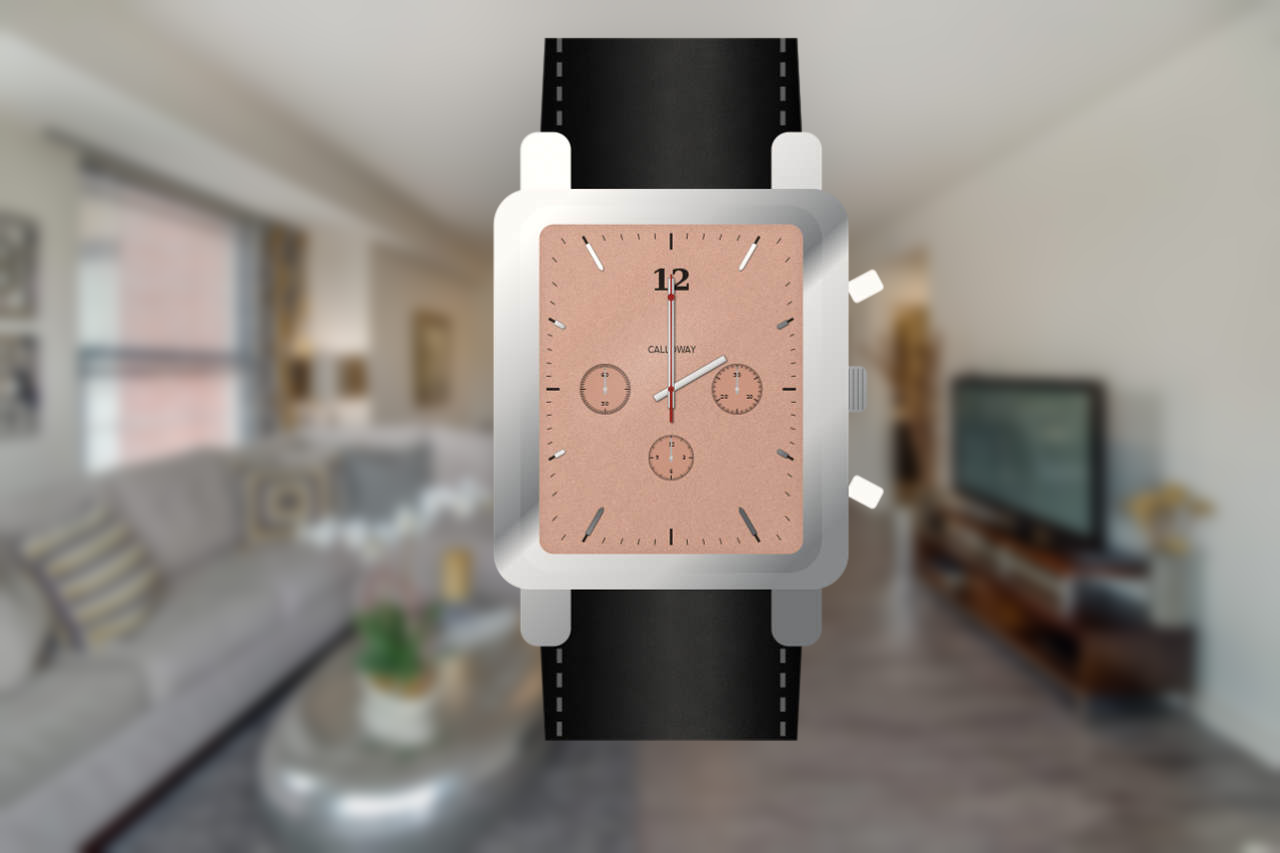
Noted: 2h00
